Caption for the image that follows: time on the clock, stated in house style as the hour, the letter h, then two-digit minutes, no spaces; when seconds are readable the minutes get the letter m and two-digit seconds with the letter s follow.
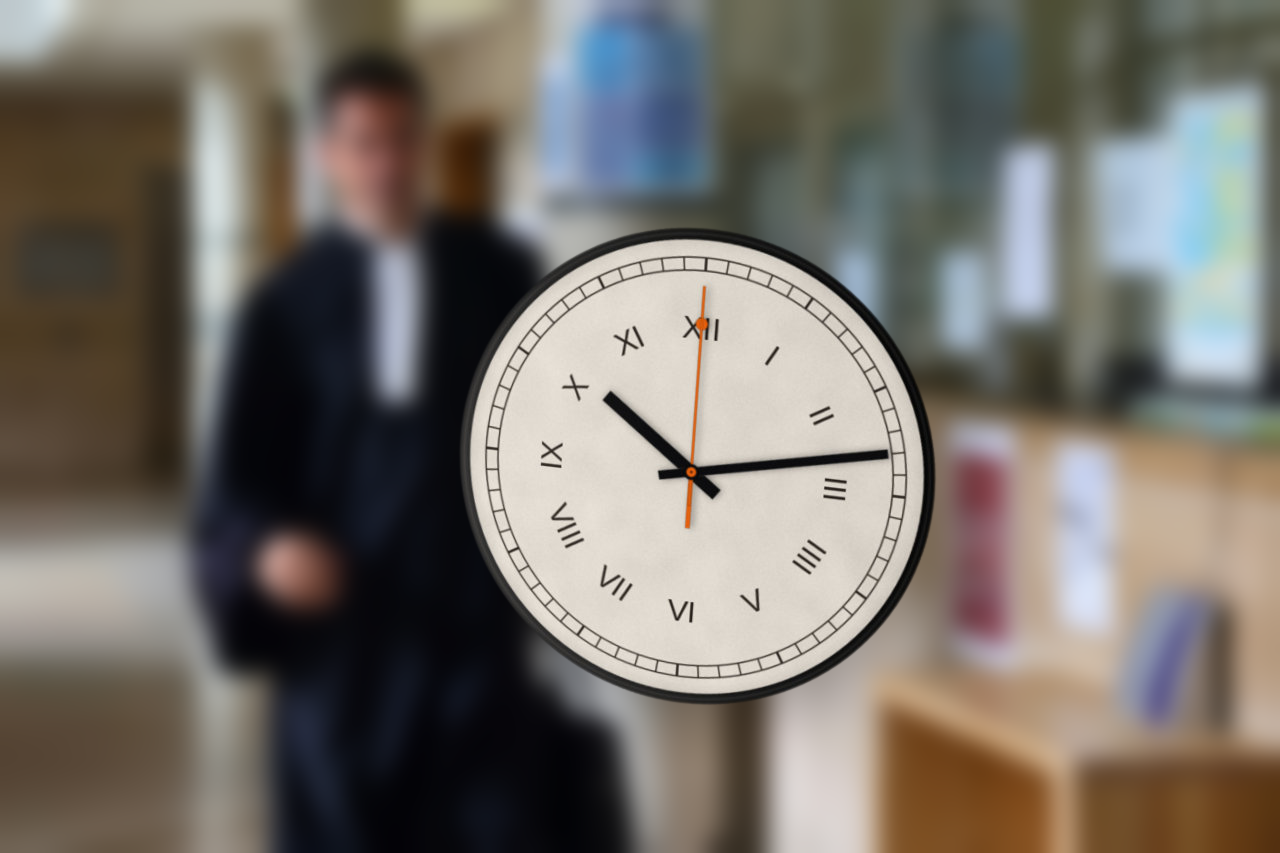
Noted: 10h13m00s
